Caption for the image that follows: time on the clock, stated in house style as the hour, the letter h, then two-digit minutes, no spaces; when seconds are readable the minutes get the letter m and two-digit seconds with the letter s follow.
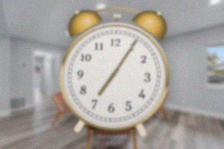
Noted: 7h05
